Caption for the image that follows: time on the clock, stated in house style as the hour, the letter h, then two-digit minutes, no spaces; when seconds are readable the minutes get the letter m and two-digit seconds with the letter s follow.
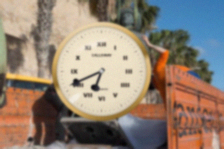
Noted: 6h41
